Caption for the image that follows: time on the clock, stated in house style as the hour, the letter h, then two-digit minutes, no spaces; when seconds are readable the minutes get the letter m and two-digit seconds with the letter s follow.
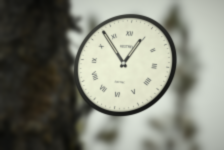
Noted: 12h53
